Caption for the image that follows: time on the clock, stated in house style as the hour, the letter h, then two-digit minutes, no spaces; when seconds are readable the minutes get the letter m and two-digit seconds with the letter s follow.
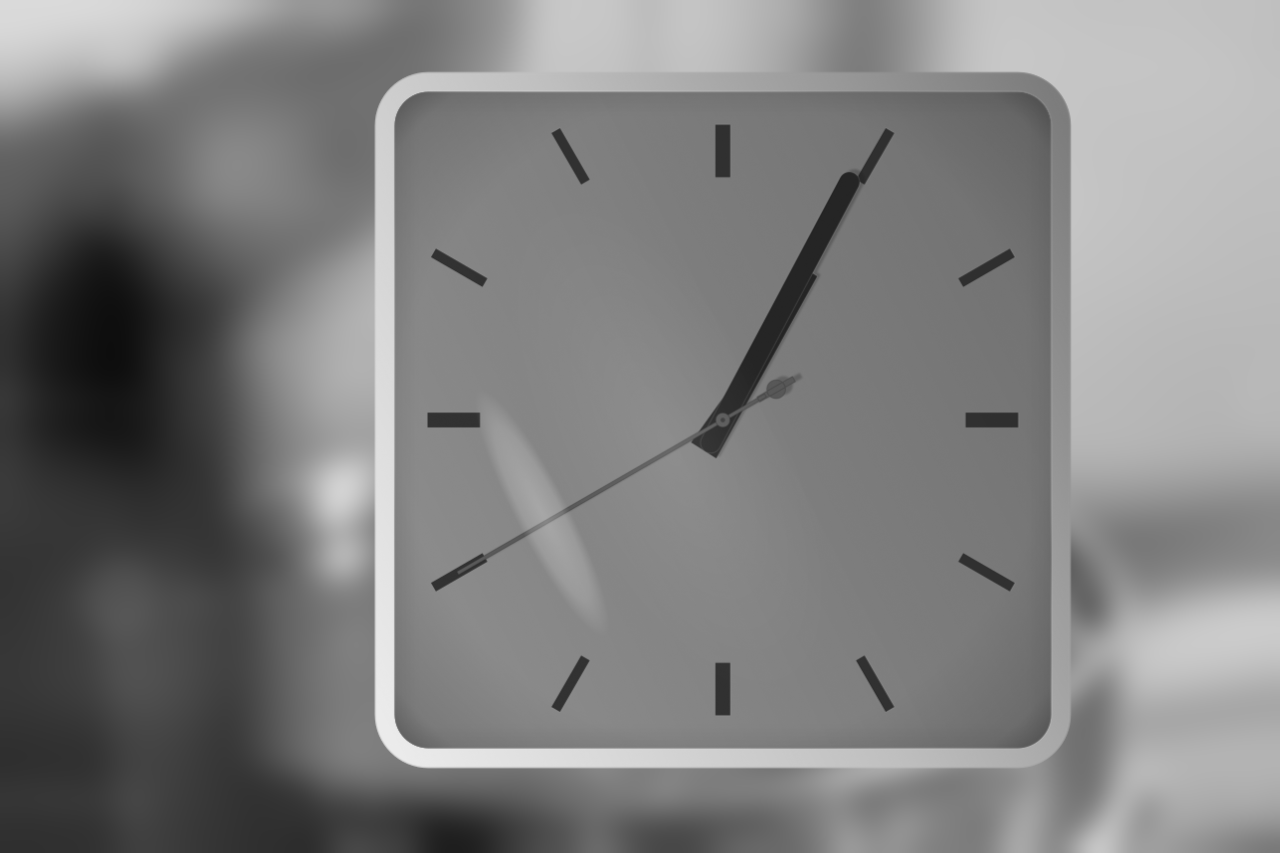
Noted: 1h04m40s
